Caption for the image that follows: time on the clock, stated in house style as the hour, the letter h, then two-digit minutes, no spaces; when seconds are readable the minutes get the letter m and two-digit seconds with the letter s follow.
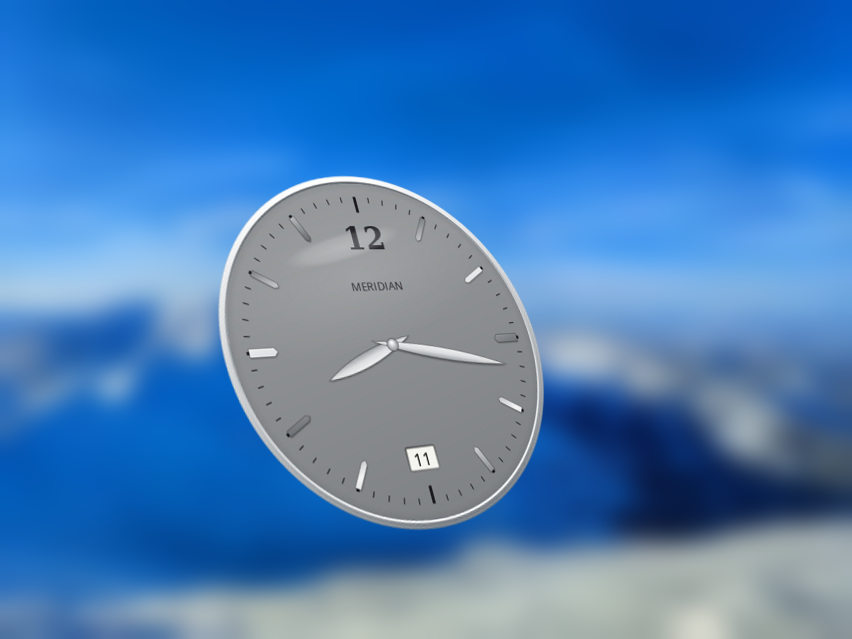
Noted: 8h17
